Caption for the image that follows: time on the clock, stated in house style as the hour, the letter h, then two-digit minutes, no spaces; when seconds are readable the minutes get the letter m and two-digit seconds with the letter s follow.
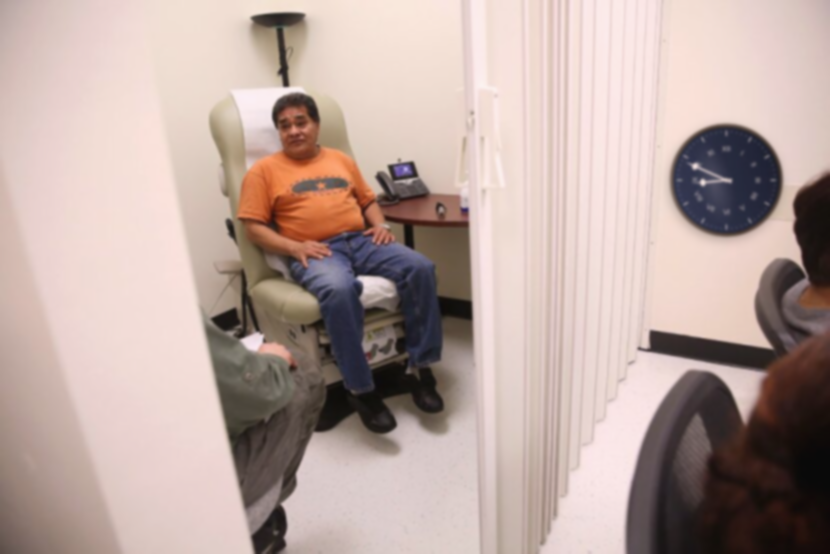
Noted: 8h49
